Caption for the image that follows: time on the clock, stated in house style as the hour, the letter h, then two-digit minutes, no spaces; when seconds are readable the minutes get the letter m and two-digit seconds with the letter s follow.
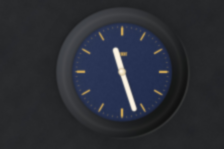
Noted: 11h27
